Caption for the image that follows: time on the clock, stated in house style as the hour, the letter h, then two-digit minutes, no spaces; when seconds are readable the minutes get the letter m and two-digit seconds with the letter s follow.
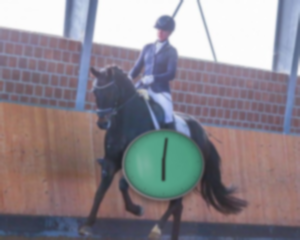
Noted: 6h01
